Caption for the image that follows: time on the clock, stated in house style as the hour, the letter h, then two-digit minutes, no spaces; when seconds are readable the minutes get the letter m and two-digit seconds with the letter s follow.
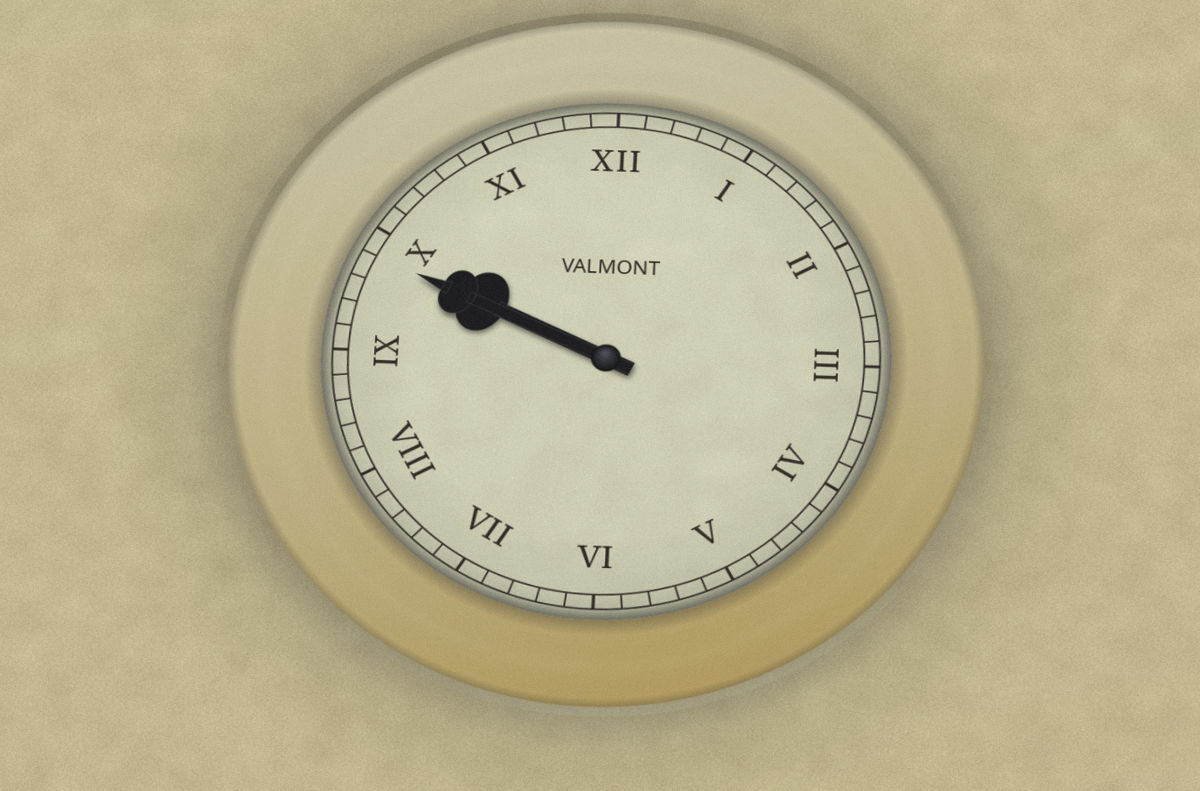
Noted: 9h49
